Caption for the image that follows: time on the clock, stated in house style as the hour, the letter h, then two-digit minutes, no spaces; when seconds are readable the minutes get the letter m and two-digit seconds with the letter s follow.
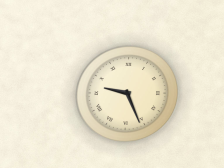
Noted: 9h26
